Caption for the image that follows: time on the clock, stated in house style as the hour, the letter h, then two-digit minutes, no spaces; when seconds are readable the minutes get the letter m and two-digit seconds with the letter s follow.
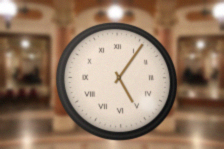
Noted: 5h06
